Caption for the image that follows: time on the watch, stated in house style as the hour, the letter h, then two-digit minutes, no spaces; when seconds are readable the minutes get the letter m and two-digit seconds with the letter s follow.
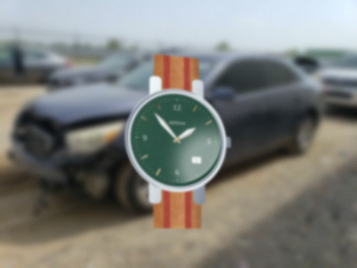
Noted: 1h53
